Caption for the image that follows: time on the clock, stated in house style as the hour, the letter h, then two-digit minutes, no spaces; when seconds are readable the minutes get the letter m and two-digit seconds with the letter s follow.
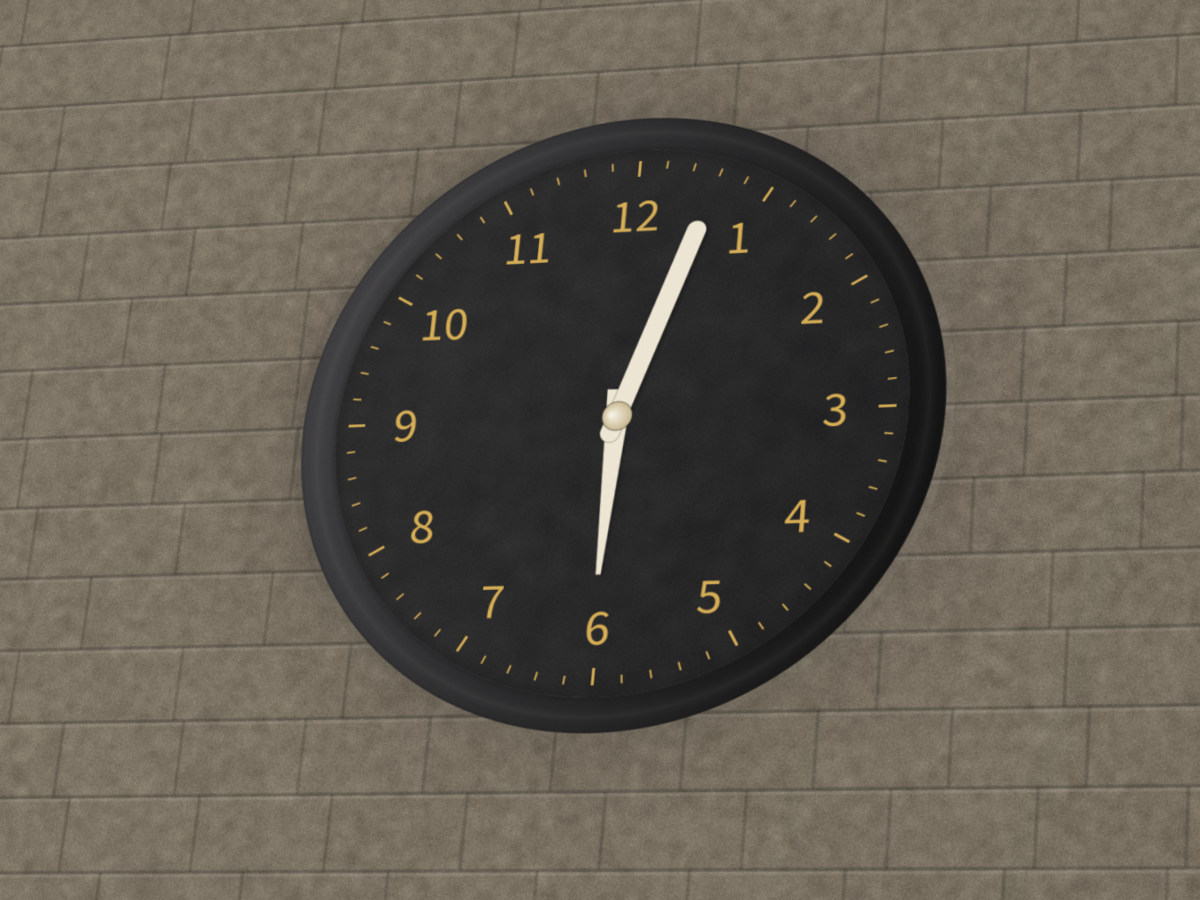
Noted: 6h03
